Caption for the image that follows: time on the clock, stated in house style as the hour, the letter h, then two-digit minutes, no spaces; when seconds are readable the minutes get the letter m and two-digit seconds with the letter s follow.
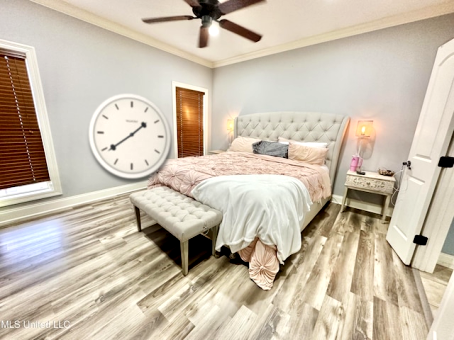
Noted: 1h39
